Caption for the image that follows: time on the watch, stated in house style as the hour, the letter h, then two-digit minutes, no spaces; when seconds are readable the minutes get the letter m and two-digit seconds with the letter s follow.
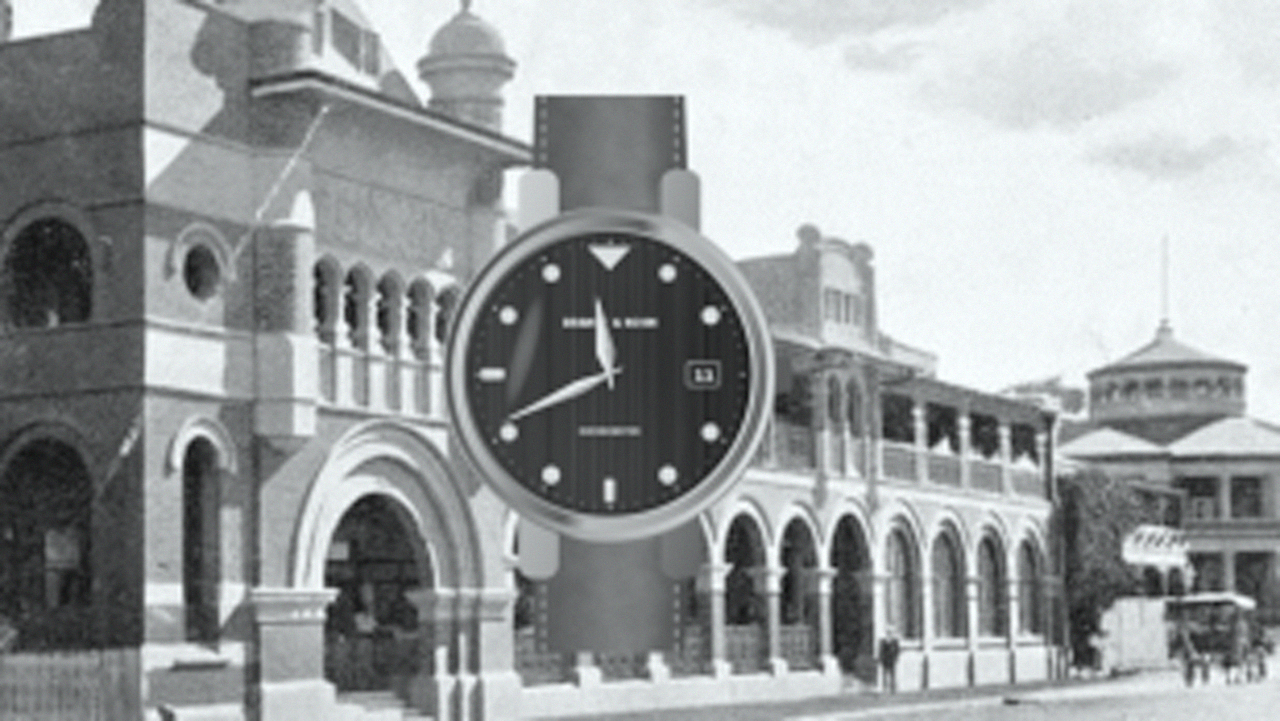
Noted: 11h41
